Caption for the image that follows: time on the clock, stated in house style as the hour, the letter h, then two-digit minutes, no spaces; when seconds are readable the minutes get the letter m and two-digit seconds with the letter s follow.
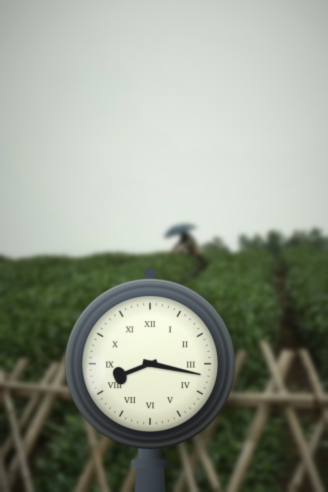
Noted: 8h17
